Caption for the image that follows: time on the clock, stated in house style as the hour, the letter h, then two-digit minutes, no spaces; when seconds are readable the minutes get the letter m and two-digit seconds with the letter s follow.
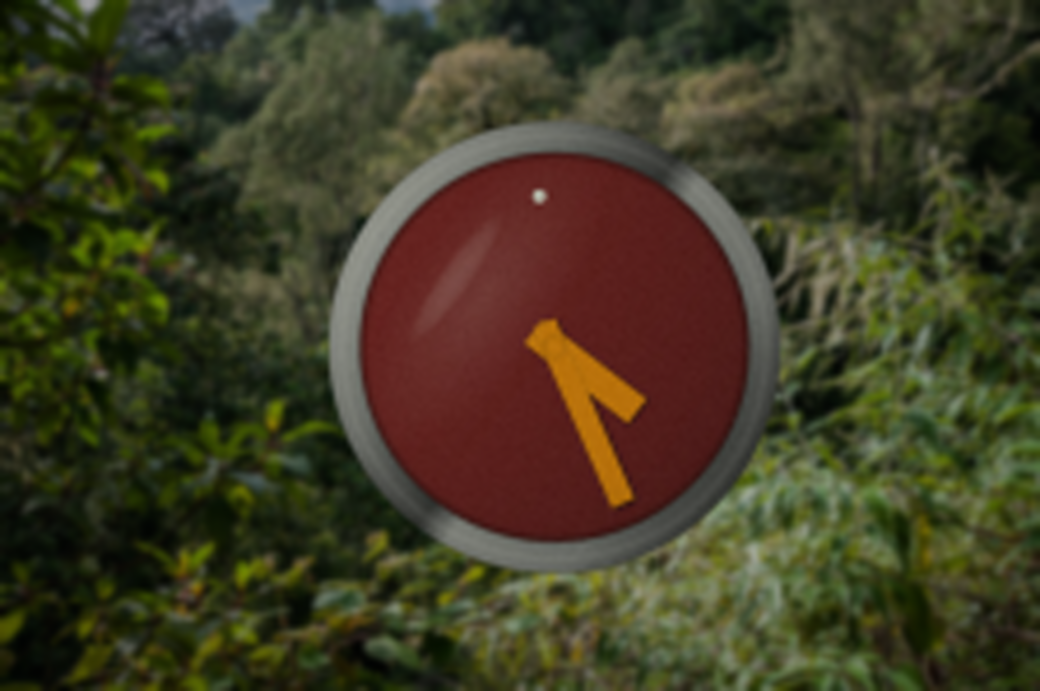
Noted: 4h27
